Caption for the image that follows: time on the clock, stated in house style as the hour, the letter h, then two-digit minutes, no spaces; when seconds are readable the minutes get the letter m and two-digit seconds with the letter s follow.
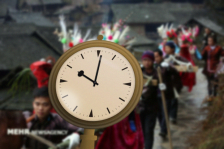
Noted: 10h01
